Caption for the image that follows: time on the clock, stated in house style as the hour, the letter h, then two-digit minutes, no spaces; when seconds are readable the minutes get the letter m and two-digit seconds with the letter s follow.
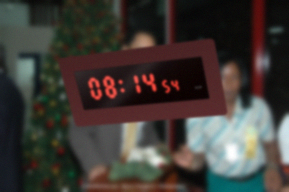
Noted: 8h14m54s
